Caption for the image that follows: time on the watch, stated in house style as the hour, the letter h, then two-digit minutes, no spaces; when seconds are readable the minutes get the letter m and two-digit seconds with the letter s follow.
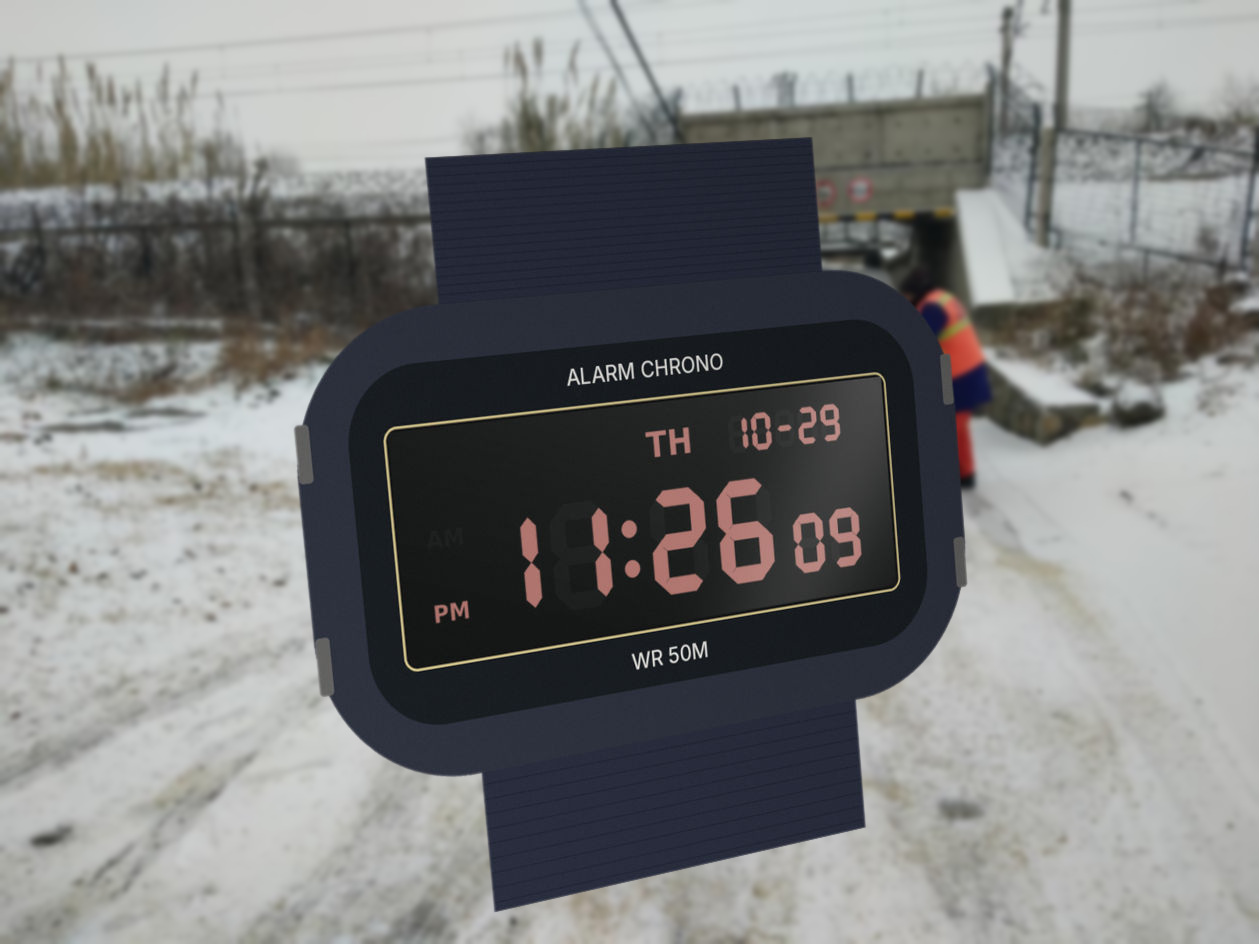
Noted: 11h26m09s
